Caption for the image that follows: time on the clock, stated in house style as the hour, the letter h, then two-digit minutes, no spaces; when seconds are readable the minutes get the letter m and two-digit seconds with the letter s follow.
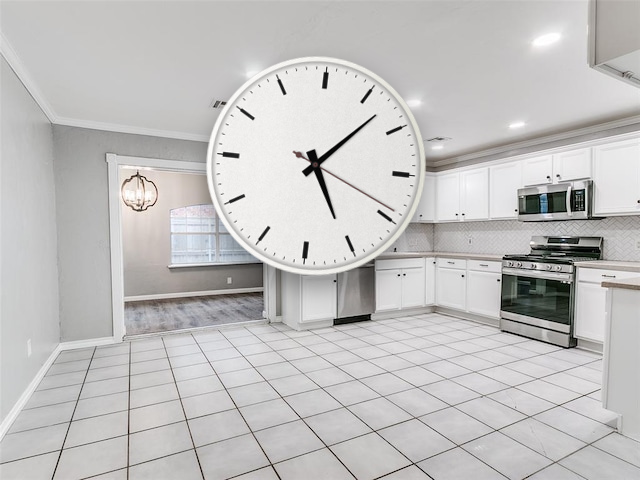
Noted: 5h07m19s
